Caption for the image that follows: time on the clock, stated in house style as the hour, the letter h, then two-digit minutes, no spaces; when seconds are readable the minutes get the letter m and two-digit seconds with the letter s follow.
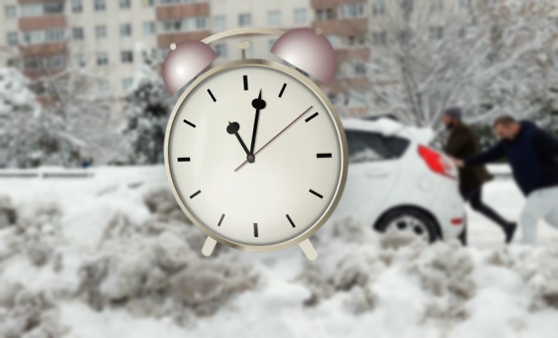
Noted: 11h02m09s
